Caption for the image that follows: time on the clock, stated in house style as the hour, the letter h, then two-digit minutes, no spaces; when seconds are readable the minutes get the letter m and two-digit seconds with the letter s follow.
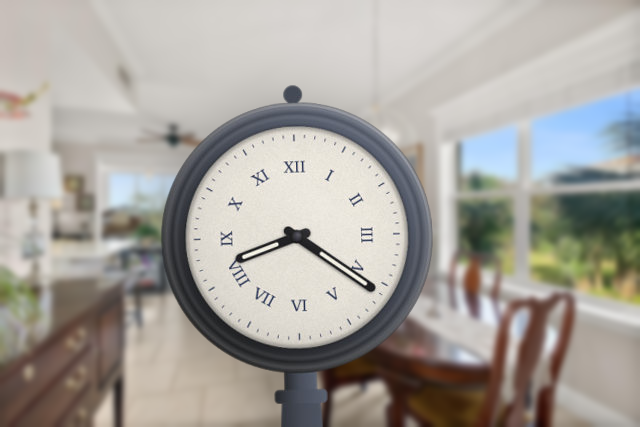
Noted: 8h21
